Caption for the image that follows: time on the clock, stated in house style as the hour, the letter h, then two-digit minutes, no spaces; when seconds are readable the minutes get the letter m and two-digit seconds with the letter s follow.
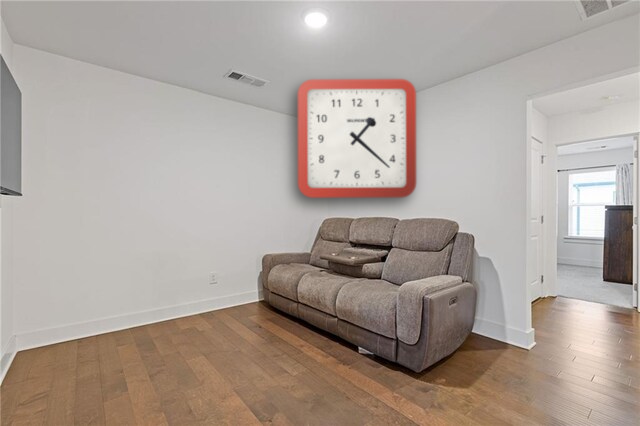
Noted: 1h22
